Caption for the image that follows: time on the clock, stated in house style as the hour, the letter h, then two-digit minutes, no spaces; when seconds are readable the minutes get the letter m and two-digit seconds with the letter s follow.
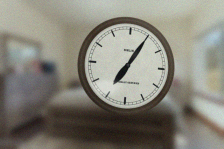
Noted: 7h05
